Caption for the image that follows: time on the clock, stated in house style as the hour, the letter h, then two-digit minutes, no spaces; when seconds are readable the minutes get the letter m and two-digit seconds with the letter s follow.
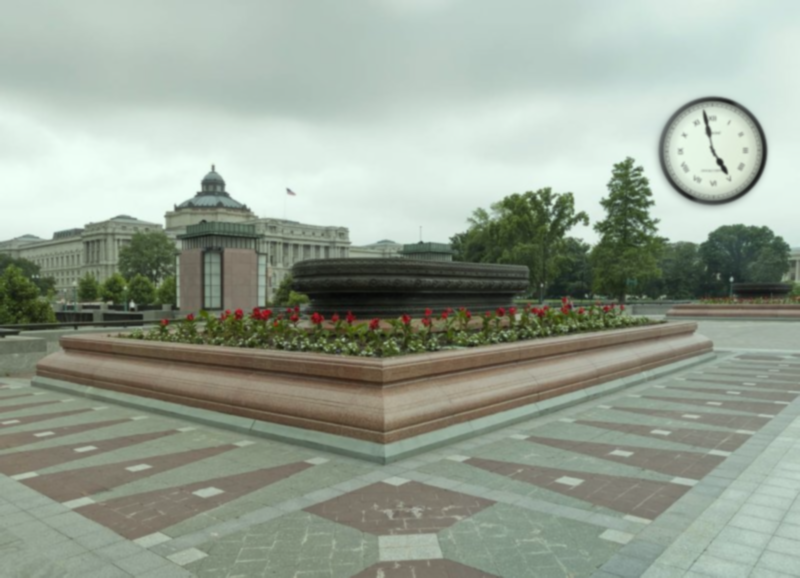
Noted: 4h58
